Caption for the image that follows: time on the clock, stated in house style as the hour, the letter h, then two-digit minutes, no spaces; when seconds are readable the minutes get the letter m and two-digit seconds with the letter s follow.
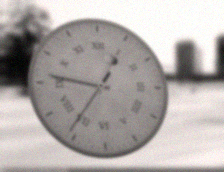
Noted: 12h46m36s
